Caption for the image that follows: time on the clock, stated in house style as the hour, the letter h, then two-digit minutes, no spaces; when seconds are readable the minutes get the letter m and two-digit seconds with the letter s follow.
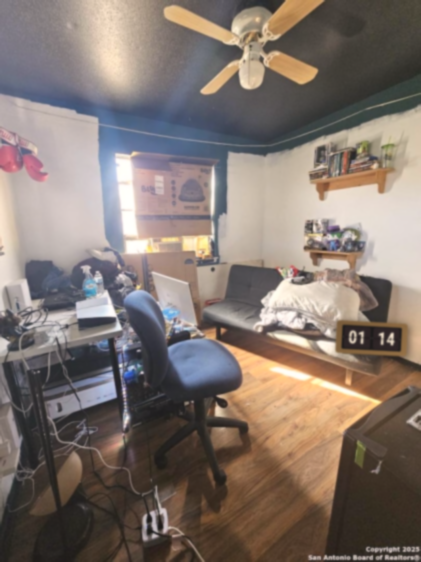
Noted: 1h14
